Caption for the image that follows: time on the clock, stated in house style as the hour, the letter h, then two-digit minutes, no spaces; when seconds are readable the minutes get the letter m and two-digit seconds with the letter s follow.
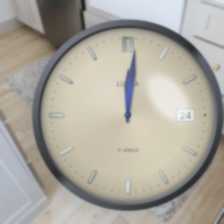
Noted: 12h01
